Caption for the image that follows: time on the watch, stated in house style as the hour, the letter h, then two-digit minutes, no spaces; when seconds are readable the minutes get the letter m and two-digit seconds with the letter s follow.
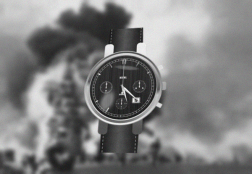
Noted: 5h22
